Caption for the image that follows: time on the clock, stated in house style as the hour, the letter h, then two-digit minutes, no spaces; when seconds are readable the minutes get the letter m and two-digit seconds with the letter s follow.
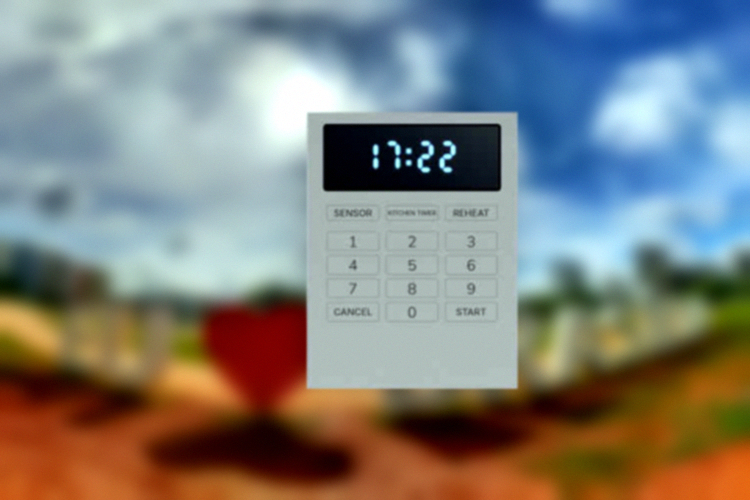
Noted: 17h22
